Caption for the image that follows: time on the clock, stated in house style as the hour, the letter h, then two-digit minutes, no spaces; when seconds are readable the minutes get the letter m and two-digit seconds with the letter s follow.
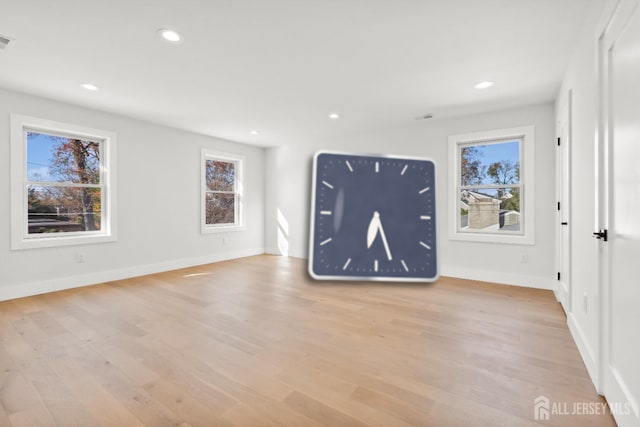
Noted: 6h27
